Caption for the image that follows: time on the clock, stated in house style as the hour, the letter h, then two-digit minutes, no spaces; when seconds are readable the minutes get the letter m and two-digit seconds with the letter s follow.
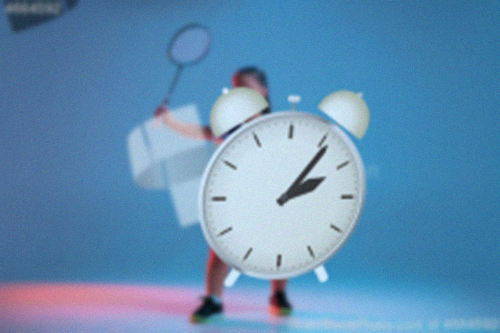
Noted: 2h06
